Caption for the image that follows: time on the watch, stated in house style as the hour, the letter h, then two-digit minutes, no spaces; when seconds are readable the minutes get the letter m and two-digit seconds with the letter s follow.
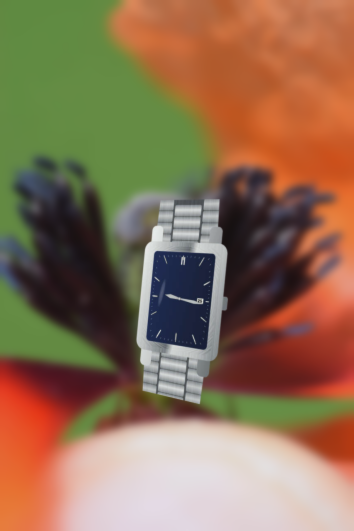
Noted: 9h16
